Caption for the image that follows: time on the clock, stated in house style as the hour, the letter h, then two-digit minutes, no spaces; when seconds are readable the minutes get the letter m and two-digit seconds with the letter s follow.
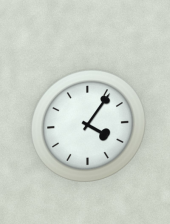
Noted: 4h06
